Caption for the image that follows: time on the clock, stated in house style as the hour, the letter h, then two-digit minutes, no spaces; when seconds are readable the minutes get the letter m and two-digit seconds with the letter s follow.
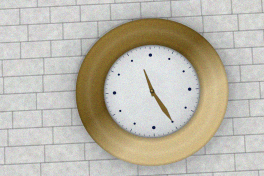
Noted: 11h25
